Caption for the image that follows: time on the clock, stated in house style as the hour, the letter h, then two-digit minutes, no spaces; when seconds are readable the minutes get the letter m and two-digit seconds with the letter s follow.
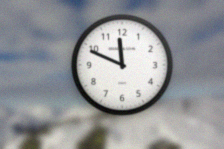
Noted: 11h49
